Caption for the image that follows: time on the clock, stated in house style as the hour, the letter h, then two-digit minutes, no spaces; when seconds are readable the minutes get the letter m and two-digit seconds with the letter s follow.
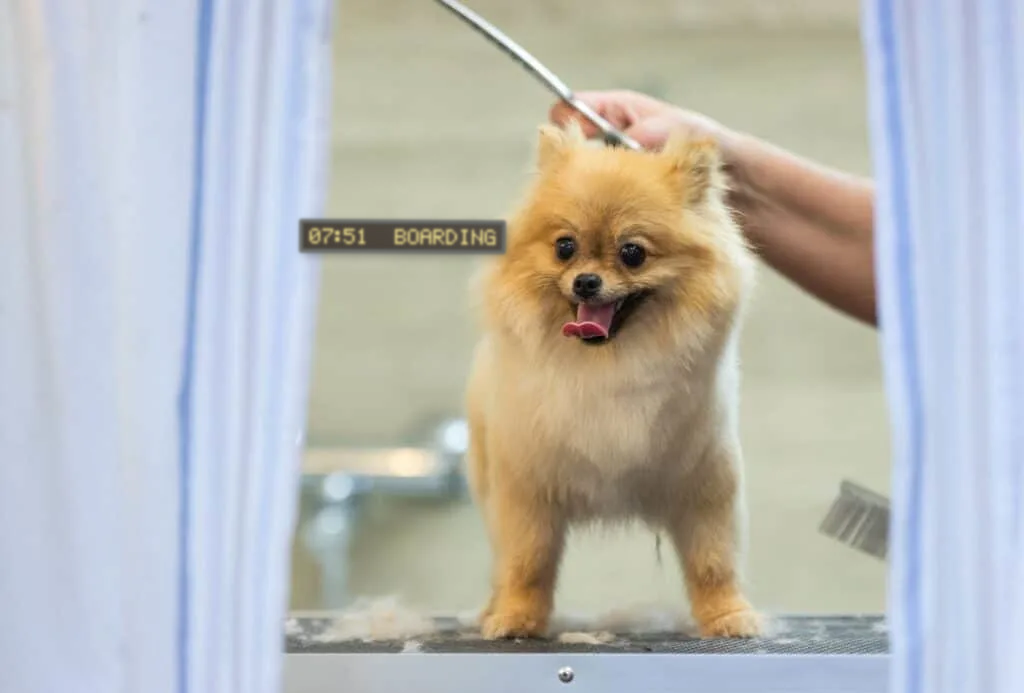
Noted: 7h51
